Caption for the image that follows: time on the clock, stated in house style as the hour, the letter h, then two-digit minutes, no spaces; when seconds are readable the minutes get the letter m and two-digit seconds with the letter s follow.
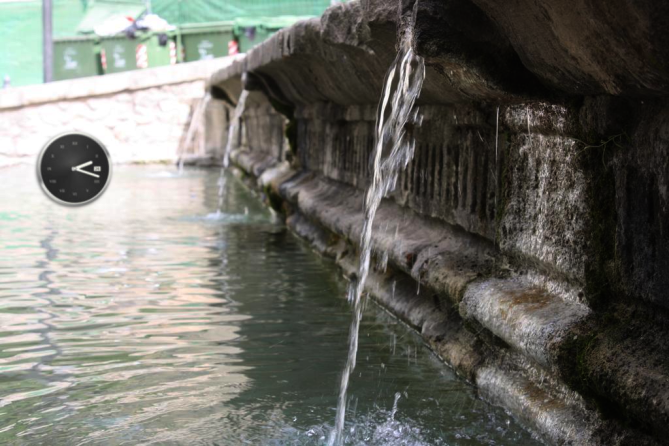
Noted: 2h18
